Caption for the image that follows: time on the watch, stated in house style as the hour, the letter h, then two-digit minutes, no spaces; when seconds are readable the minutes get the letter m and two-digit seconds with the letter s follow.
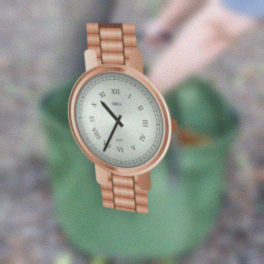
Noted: 10h35
